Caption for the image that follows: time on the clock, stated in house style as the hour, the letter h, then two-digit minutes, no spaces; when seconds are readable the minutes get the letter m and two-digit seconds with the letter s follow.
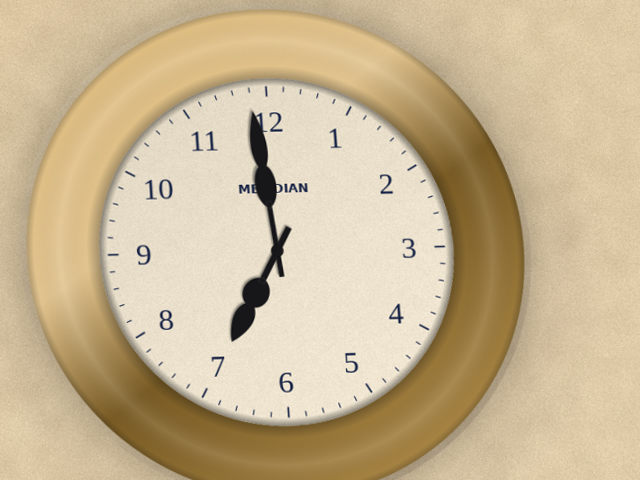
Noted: 6h59
